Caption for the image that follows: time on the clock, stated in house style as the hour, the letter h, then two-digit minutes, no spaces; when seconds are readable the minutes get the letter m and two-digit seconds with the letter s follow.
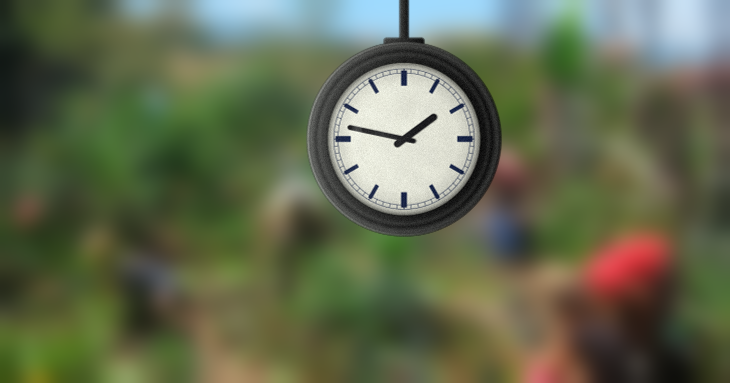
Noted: 1h47
